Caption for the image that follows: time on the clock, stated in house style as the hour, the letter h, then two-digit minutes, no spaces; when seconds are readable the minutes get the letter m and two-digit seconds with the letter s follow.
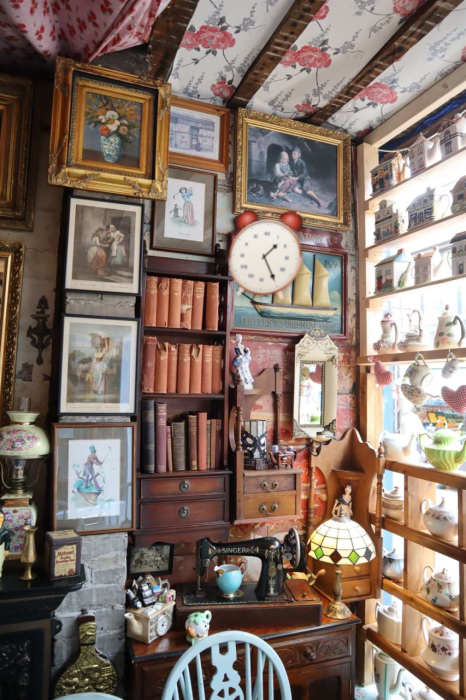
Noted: 1h25
